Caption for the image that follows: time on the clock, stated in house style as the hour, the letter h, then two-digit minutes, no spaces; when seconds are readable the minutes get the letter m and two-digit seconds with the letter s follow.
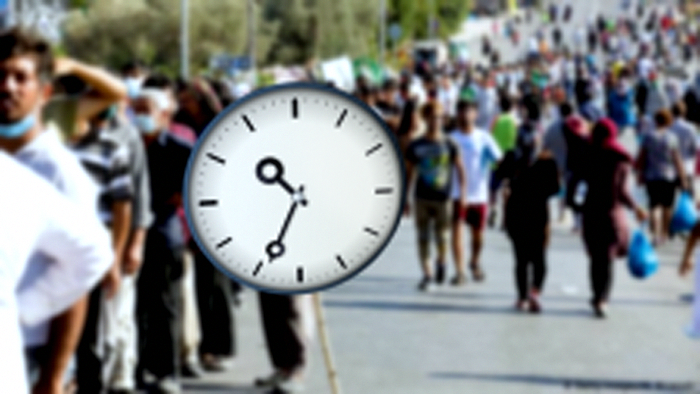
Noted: 10h34
